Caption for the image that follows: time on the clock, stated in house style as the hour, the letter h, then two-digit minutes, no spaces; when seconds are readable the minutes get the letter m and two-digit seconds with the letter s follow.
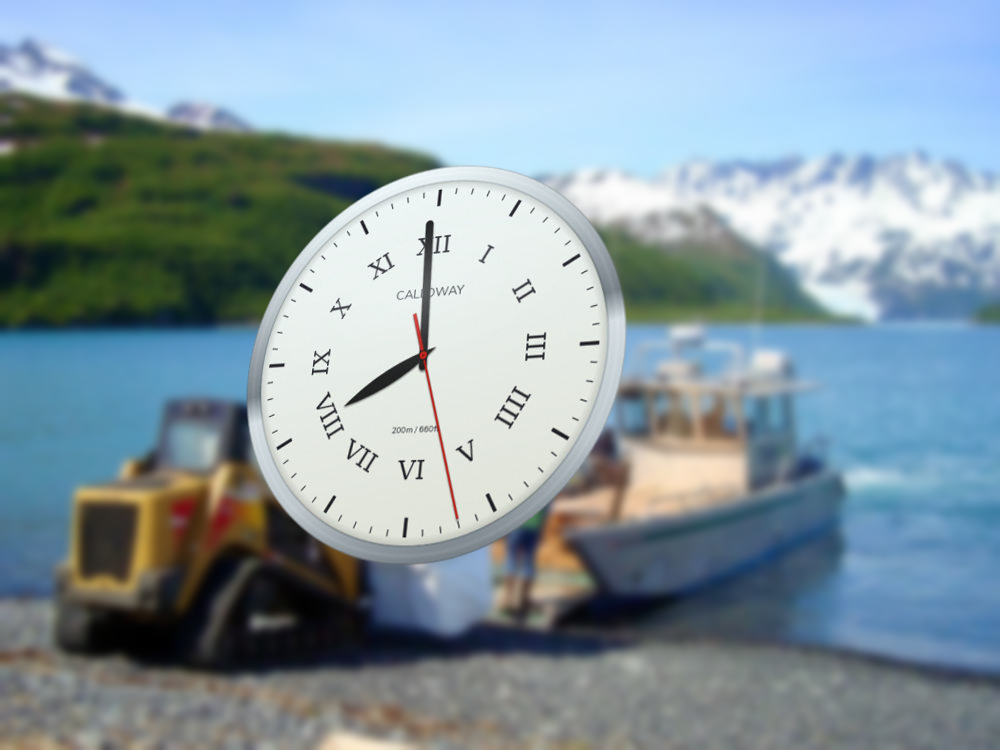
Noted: 7h59m27s
